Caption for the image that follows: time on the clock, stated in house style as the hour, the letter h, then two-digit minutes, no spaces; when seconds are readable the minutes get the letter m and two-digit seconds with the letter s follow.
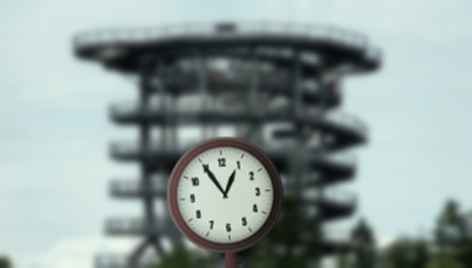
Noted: 12h55
